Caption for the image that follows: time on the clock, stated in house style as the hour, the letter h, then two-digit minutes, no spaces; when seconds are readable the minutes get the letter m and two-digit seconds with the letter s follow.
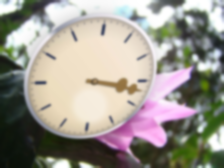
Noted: 3h17
